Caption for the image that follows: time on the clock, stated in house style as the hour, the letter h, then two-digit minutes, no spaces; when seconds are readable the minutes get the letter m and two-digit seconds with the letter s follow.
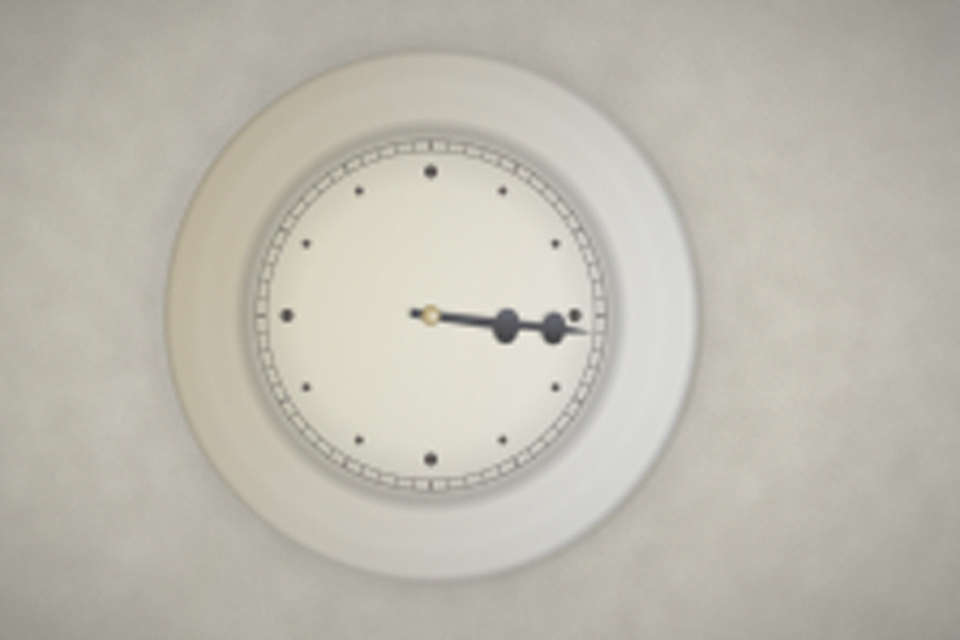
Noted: 3h16
